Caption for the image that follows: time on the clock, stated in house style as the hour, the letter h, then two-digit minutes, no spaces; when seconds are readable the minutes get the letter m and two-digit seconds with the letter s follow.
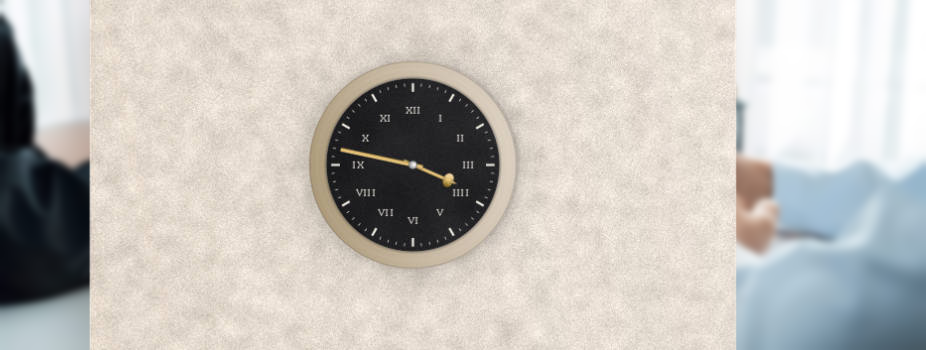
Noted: 3h47
